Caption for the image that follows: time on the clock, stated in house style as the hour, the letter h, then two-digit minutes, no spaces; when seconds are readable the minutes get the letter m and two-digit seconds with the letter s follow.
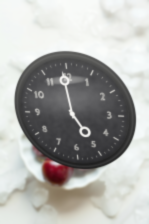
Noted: 4h59
